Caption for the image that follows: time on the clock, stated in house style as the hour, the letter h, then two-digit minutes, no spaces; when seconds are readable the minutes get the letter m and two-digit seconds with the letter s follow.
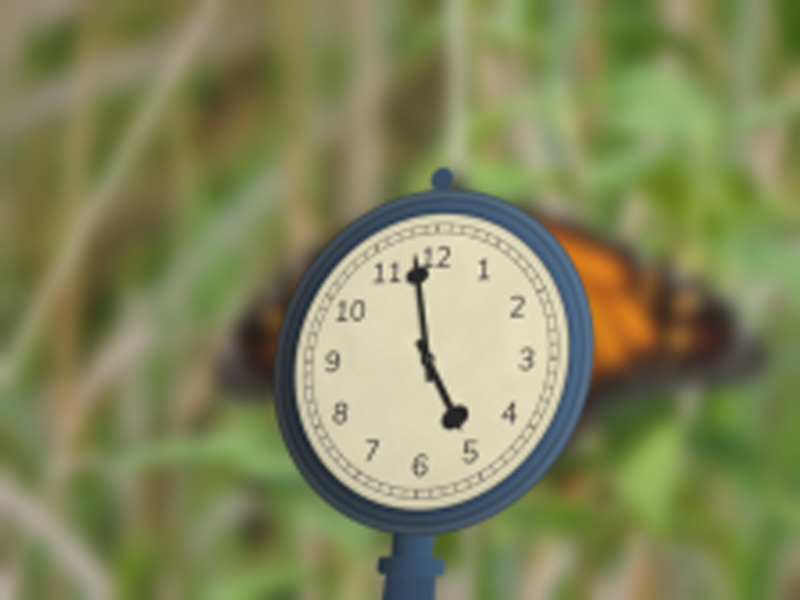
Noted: 4h58
